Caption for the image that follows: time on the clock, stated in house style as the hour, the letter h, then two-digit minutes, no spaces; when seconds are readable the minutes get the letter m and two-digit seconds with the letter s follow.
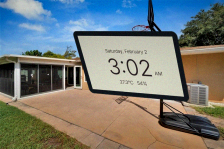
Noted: 3h02
